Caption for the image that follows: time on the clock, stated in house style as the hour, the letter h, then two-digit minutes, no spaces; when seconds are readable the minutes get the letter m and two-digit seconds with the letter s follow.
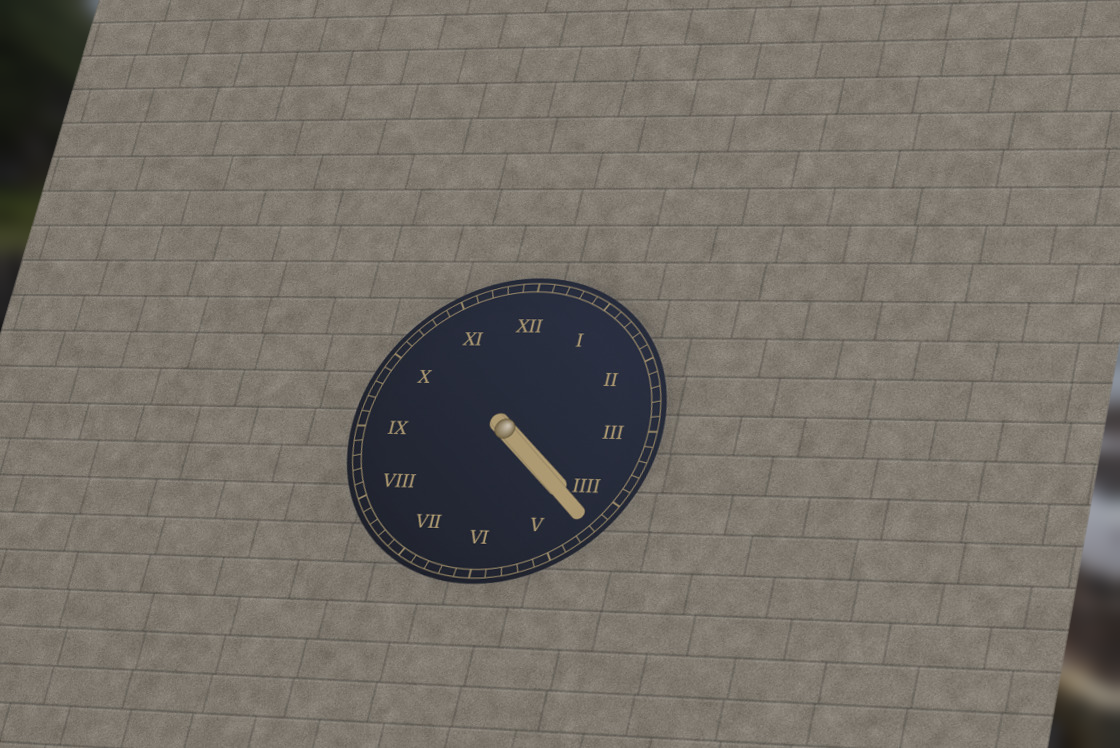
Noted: 4h22
